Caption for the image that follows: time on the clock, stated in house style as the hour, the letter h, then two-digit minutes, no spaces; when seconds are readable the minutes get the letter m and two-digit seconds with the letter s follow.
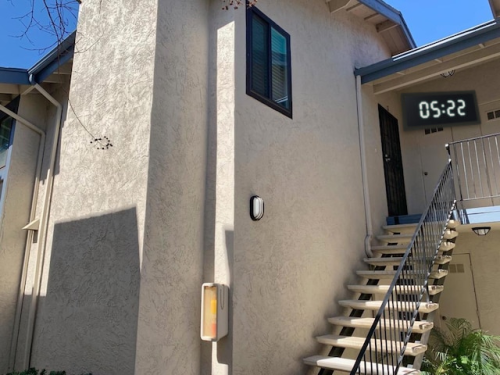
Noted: 5h22
